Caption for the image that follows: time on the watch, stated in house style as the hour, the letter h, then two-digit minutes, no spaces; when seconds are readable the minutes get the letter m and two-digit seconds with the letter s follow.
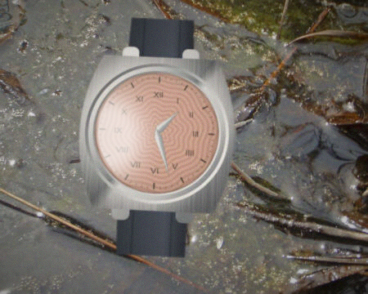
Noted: 1h27
